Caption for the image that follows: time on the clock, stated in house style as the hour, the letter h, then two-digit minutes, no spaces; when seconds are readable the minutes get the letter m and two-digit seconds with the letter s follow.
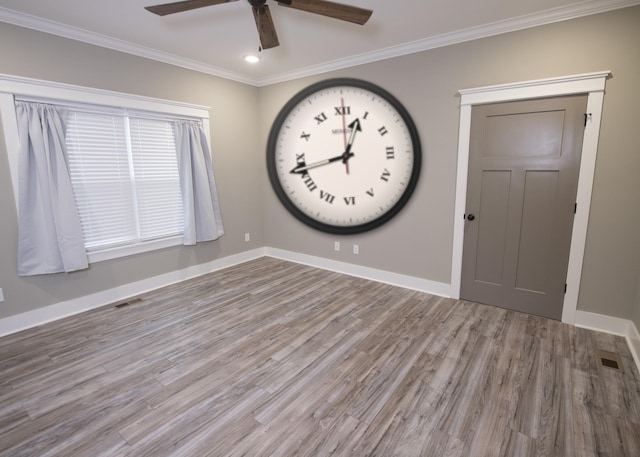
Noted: 12h43m00s
